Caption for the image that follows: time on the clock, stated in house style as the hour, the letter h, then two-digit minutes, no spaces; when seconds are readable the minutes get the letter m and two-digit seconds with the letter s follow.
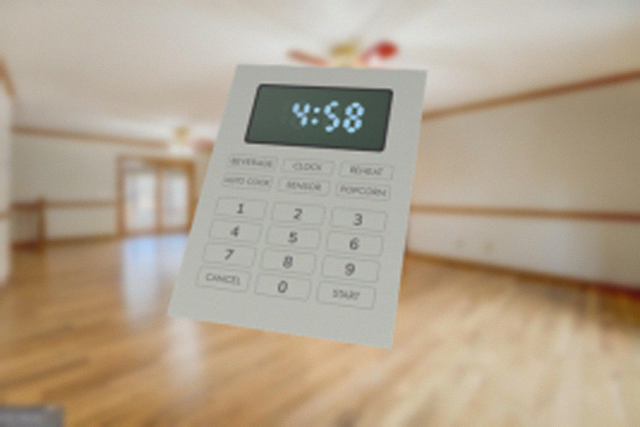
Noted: 4h58
